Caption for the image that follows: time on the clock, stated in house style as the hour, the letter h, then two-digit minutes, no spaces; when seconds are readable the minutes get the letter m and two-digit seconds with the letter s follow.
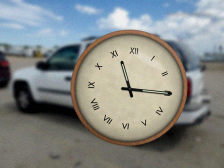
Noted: 11h15
